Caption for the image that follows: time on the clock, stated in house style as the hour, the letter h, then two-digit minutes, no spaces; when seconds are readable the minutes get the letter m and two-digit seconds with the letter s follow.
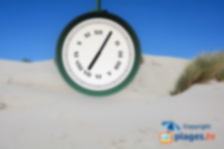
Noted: 7h05
